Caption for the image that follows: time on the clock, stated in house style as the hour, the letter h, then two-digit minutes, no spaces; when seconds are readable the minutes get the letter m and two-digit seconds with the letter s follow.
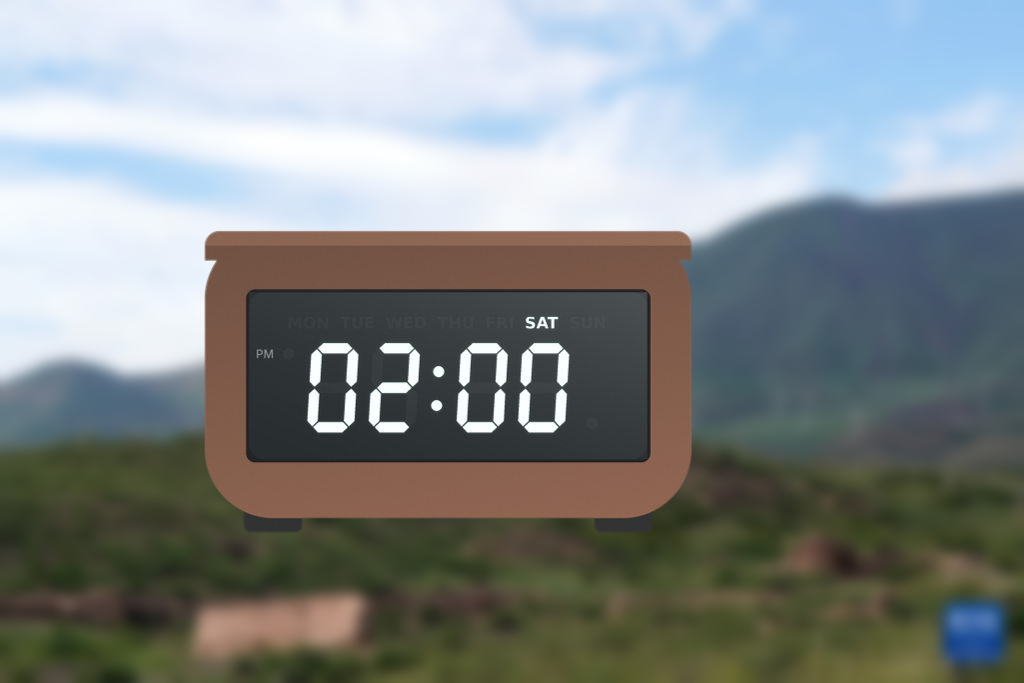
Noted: 2h00
